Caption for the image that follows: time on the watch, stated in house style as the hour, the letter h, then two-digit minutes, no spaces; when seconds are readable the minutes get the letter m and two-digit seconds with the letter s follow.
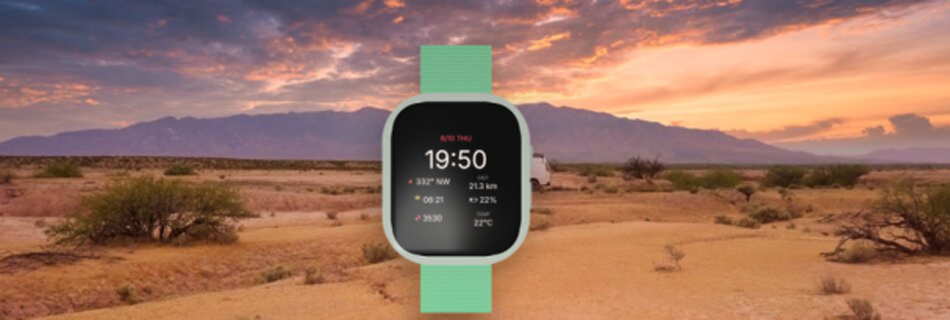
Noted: 19h50
